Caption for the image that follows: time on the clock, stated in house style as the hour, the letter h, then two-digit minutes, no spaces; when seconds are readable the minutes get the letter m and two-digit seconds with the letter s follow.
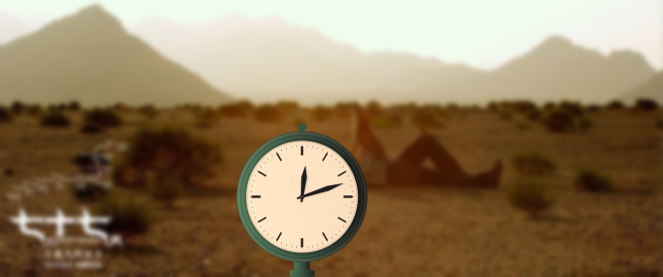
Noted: 12h12
